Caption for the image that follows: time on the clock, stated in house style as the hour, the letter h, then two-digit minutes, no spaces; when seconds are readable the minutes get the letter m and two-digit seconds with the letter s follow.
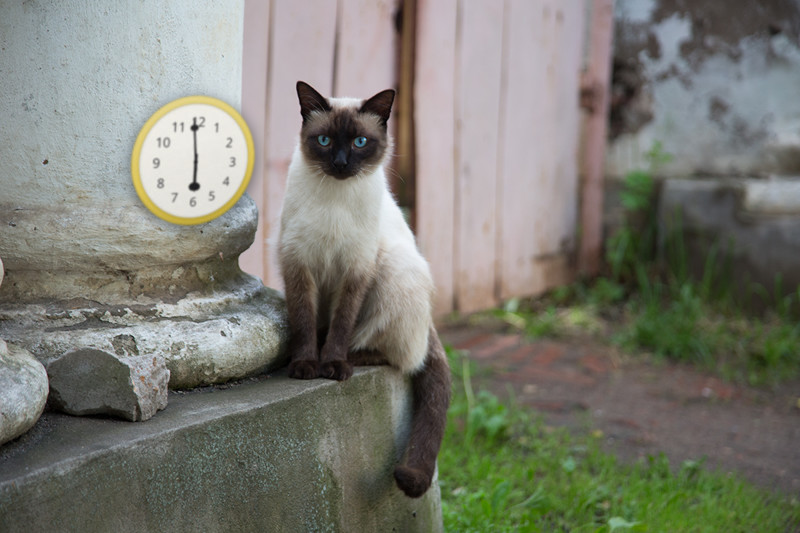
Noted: 5h59
